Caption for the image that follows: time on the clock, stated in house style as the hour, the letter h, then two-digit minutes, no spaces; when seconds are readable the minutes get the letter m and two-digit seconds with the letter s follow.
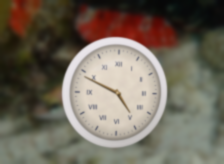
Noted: 4h49
